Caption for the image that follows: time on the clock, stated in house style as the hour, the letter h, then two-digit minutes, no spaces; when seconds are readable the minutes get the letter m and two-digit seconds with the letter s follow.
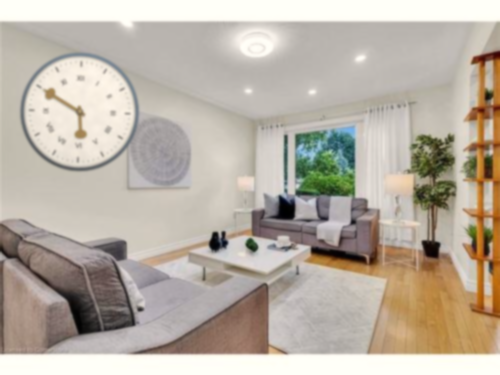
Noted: 5h50
